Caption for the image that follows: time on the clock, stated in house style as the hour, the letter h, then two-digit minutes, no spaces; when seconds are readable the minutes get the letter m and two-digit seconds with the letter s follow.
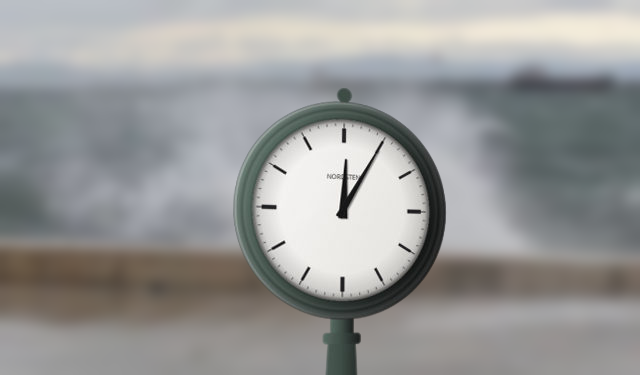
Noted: 12h05
